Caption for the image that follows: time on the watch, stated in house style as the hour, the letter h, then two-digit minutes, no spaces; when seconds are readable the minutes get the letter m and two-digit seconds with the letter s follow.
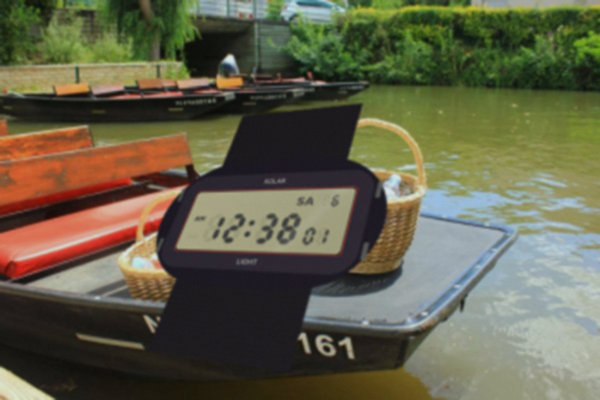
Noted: 12h38m01s
